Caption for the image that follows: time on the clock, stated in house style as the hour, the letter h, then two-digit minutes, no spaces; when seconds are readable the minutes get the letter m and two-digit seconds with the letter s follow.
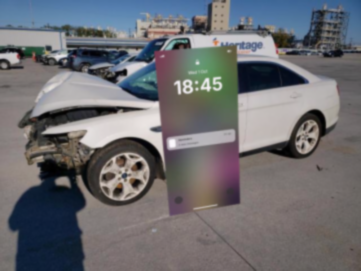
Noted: 18h45
